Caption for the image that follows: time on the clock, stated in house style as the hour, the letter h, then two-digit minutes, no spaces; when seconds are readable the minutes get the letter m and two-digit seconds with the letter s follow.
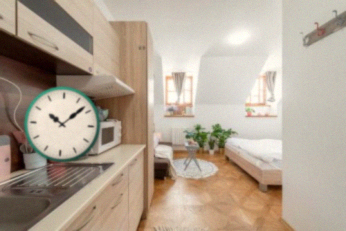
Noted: 10h08
